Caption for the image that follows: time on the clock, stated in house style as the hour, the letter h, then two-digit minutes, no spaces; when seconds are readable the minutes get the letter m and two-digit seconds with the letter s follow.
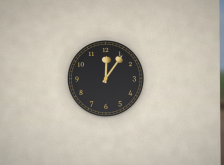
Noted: 12h06
